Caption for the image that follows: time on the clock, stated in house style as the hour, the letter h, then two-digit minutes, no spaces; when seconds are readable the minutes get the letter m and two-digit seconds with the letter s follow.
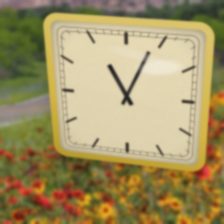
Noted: 11h04
